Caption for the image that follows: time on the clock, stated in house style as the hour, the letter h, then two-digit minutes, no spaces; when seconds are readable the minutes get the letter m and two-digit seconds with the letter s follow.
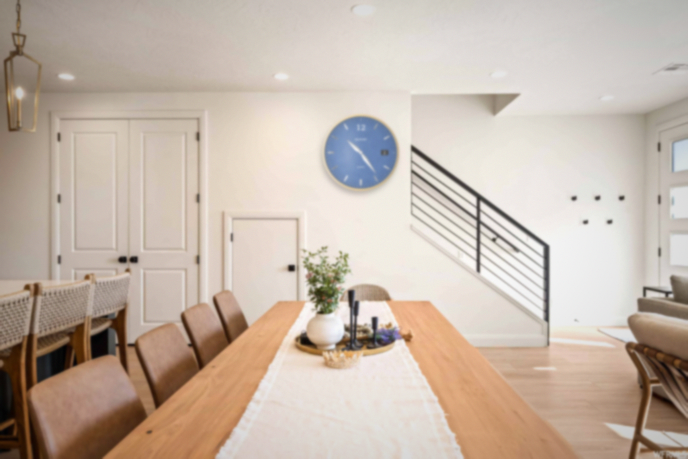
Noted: 10h24
